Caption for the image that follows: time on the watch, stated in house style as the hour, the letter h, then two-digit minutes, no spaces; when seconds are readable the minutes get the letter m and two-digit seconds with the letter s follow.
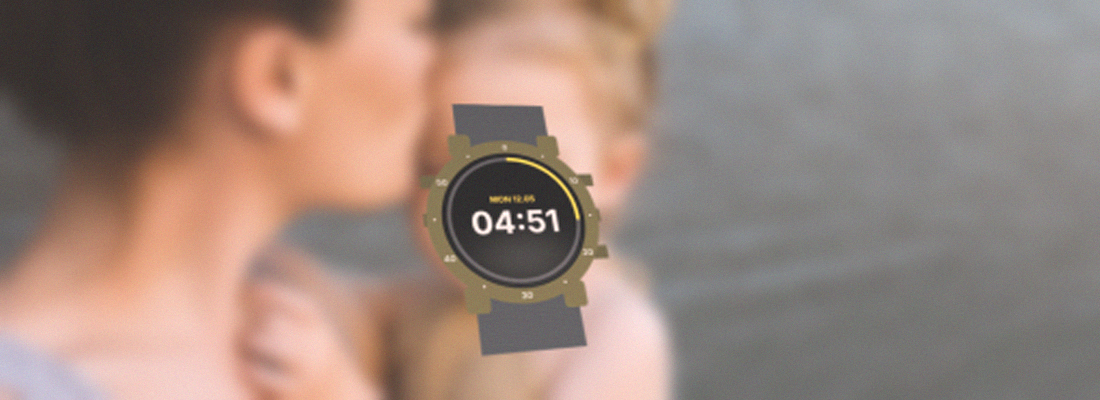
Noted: 4h51
